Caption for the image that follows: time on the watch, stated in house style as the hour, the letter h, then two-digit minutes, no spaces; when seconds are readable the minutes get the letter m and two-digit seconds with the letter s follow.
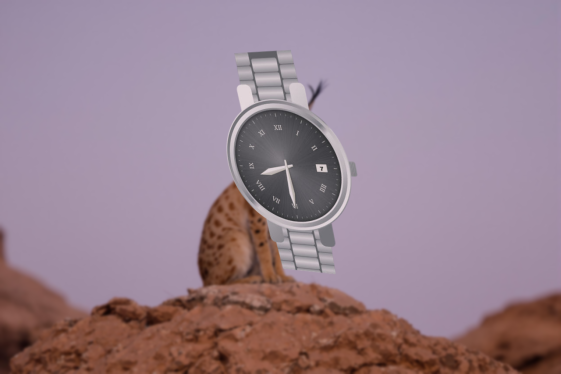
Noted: 8h30
